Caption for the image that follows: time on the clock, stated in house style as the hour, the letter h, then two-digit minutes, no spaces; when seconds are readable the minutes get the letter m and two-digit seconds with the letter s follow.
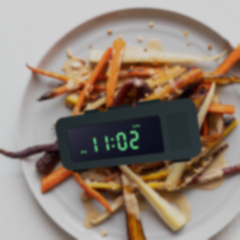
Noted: 11h02
